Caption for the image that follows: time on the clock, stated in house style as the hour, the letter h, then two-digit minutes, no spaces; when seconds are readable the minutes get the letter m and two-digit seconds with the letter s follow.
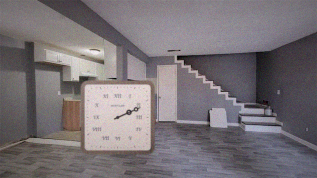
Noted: 2h11
